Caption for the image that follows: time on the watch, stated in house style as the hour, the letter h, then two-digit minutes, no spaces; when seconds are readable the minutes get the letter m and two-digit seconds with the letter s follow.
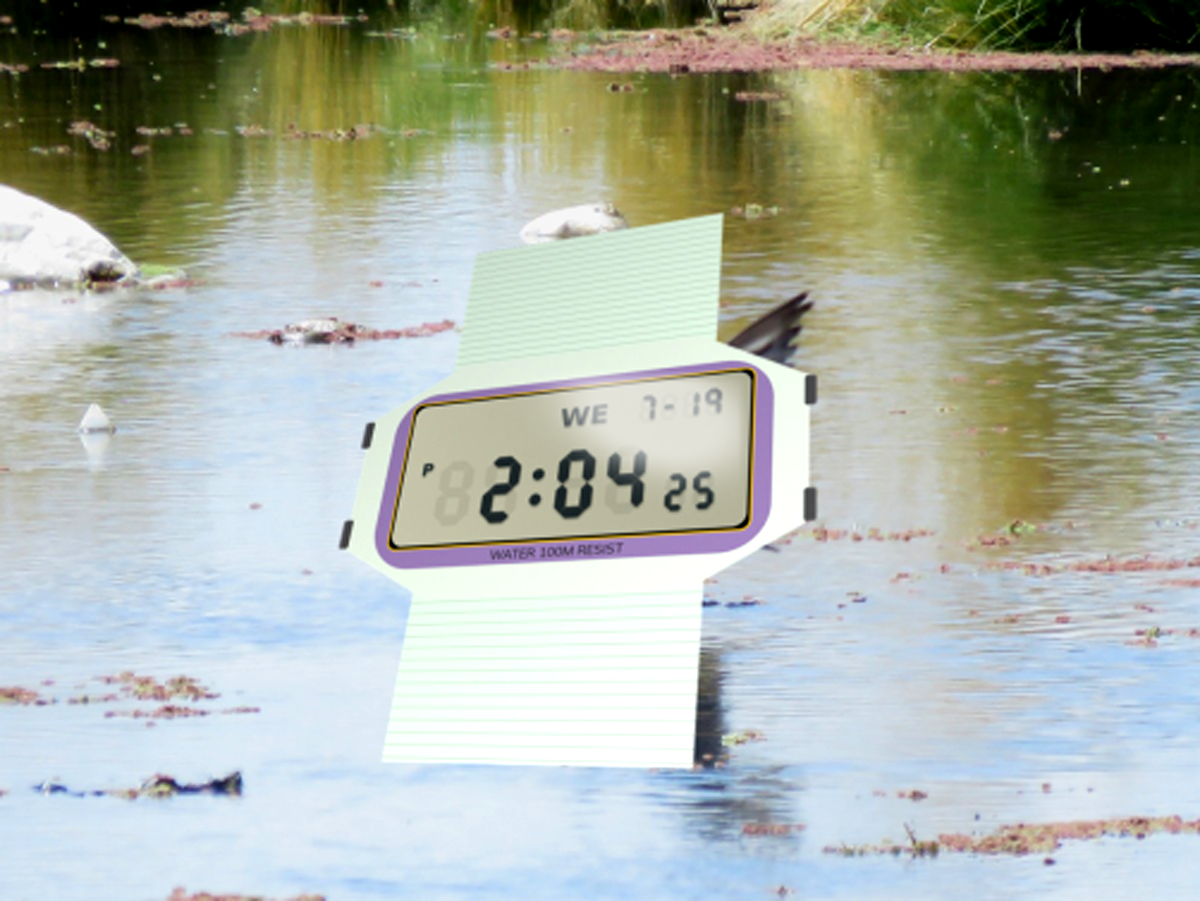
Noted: 2h04m25s
